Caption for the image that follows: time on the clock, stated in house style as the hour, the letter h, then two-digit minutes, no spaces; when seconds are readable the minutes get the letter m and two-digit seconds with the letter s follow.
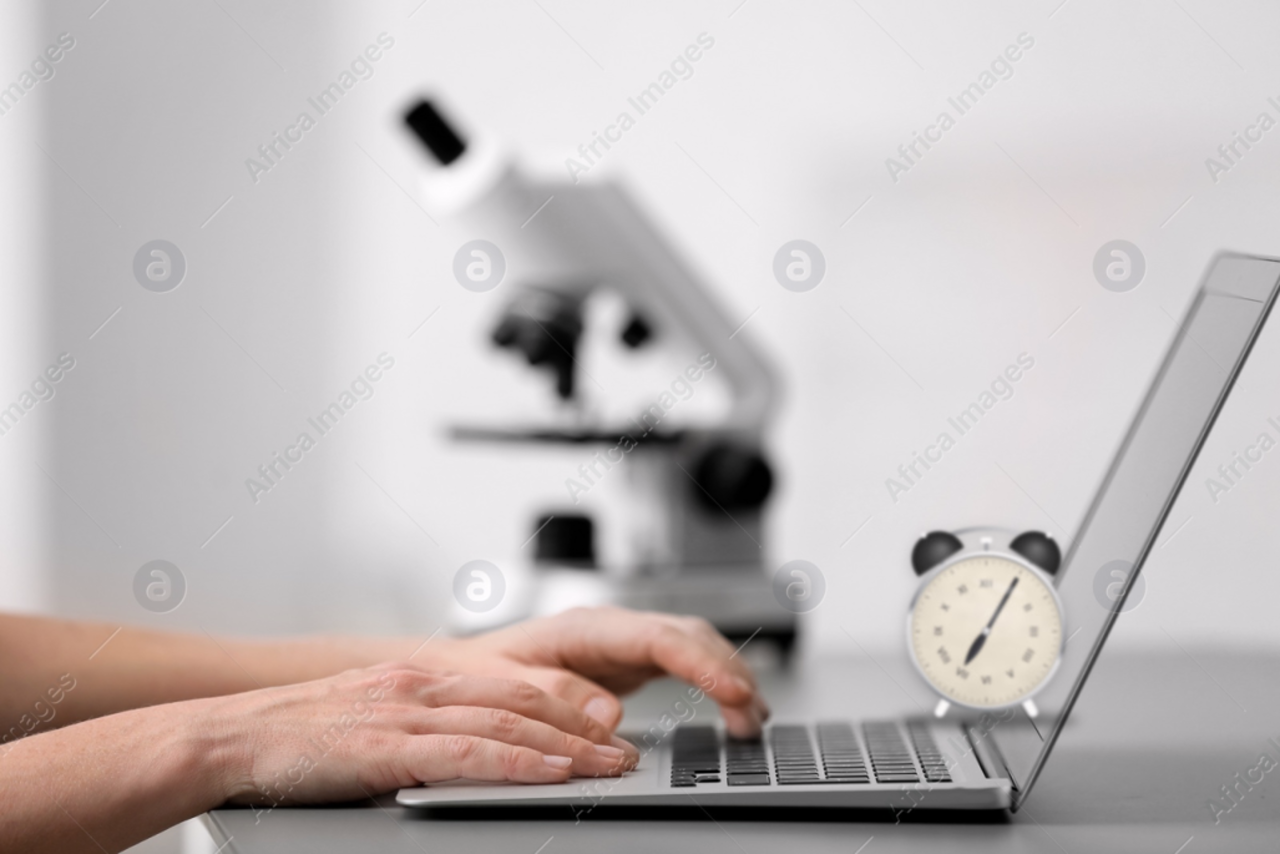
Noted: 7h05
